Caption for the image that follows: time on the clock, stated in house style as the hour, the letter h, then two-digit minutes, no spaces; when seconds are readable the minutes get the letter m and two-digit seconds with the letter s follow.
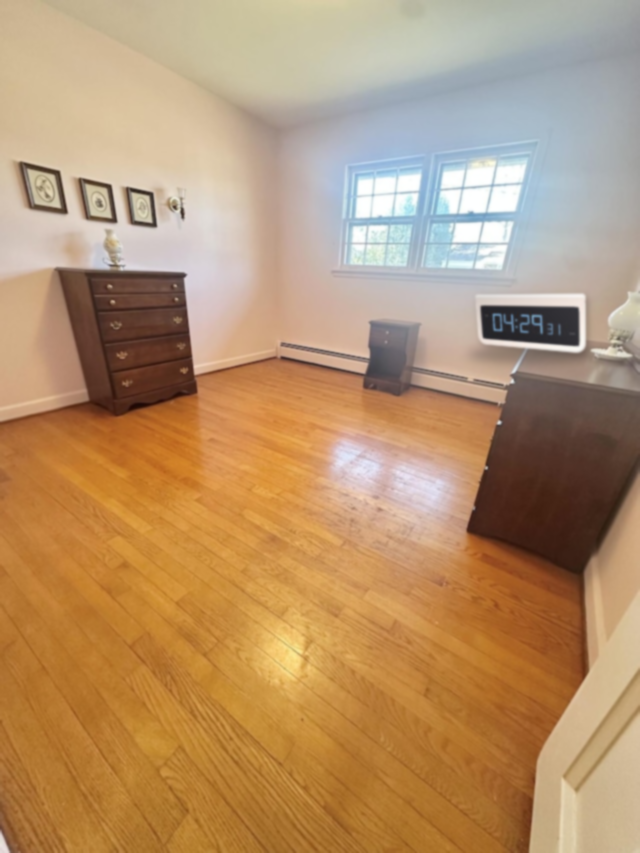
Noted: 4h29
